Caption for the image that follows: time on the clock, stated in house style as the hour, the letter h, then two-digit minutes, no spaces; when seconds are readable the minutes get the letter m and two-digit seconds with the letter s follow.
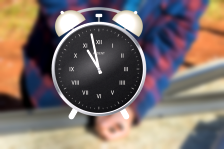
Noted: 10h58
